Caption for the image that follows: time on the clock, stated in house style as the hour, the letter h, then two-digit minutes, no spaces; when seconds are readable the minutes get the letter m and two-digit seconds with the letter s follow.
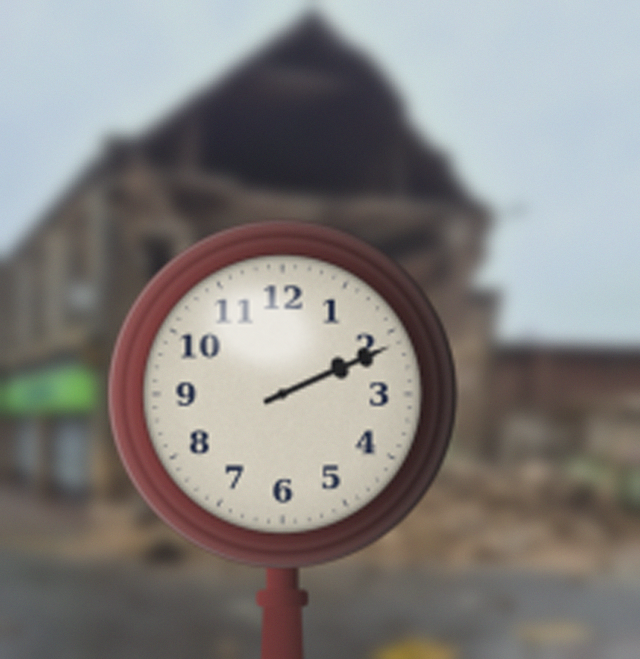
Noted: 2h11
